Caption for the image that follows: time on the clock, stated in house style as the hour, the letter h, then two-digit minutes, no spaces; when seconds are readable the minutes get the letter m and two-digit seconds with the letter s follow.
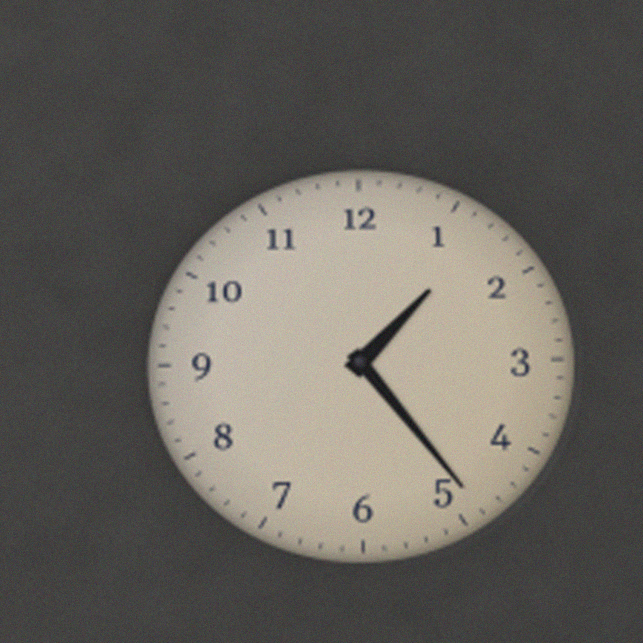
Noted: 1h24
